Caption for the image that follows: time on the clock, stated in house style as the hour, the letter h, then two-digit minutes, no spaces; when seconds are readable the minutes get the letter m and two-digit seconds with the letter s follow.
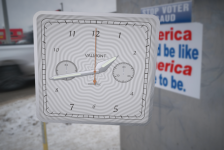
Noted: 1h43
